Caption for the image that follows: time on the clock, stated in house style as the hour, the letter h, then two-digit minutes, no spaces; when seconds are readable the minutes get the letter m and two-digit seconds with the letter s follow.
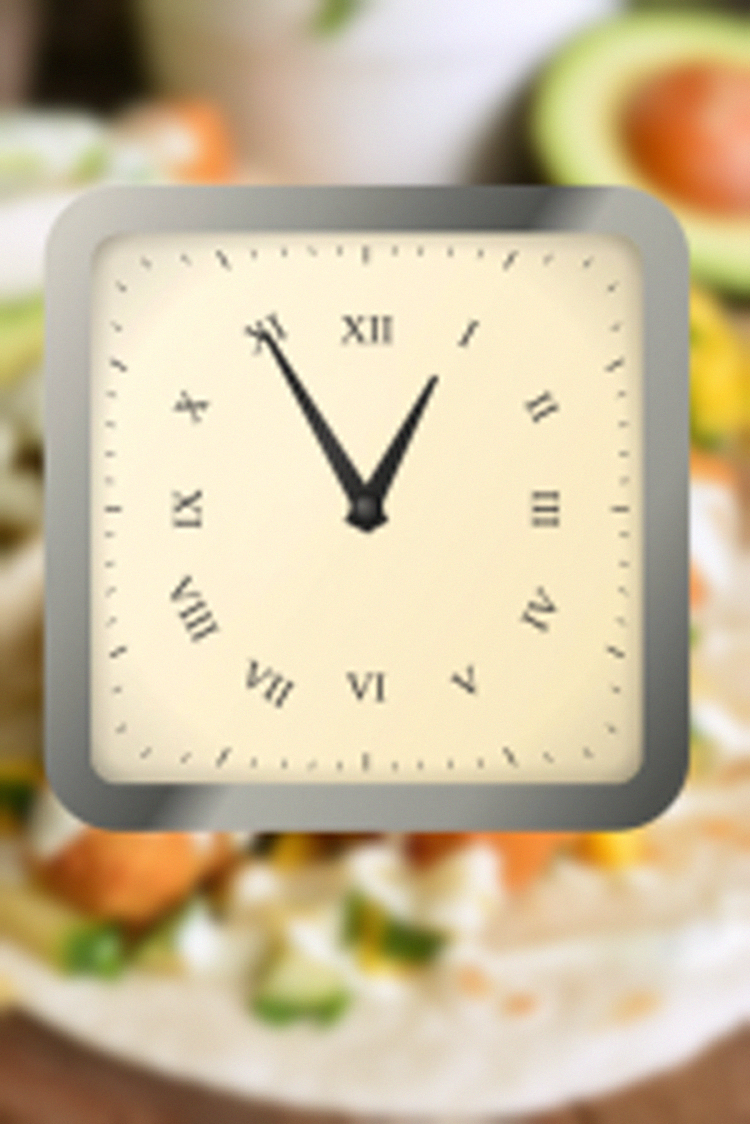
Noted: 12h55
